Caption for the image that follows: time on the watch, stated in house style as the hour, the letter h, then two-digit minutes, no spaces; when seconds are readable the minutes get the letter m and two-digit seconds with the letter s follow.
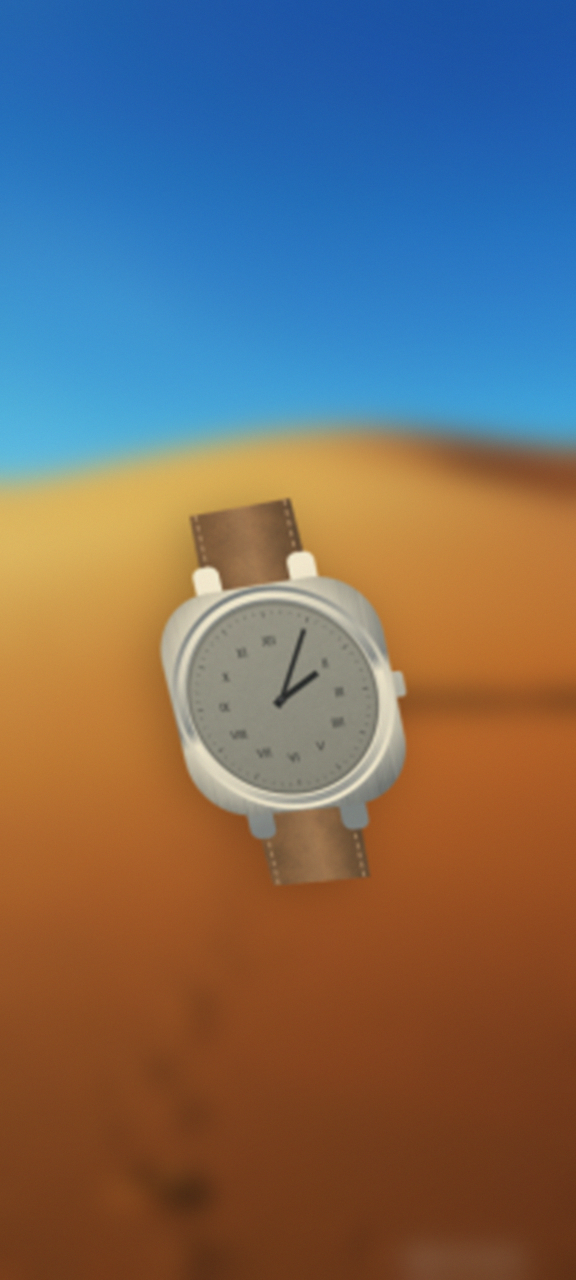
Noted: 2h05
